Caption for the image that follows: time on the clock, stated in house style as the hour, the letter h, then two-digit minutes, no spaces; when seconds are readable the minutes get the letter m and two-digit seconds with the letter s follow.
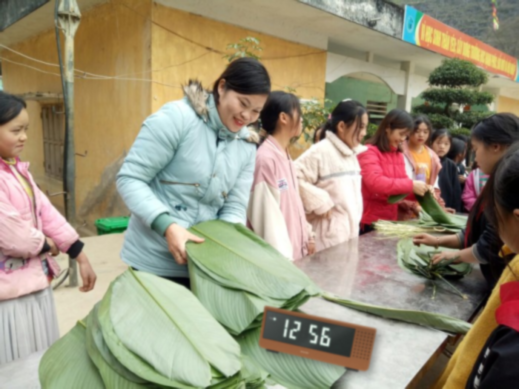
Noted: 12h56
